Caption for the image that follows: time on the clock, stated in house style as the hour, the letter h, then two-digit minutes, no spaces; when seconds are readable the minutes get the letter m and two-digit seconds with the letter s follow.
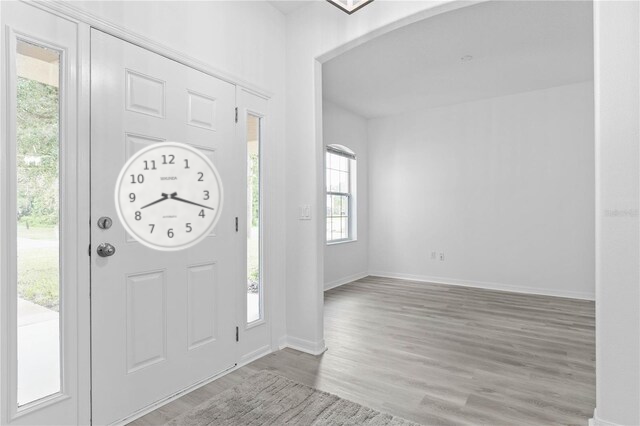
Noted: 8h18
